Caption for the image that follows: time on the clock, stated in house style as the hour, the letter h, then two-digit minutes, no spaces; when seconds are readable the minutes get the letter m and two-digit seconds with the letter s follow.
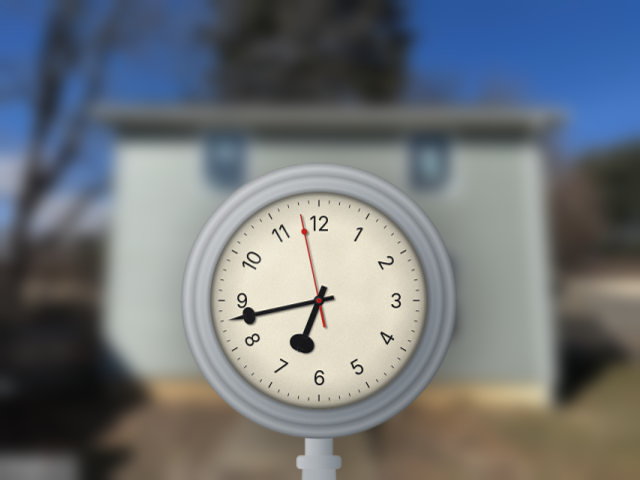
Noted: 6h42m58s
